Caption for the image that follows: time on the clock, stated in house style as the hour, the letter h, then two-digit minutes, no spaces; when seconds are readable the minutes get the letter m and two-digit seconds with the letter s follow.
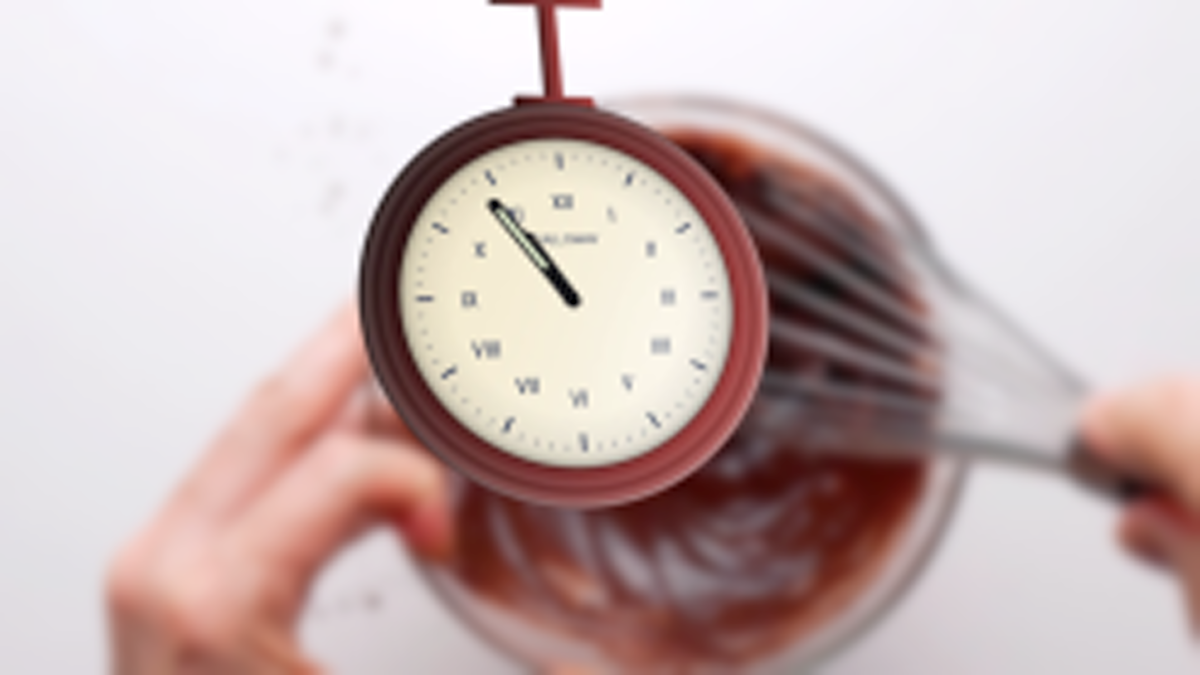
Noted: 10h54
